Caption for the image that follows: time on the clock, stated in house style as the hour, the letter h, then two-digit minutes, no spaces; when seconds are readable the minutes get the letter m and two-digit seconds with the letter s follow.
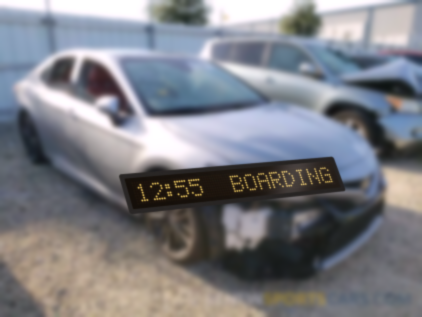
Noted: 12h55
